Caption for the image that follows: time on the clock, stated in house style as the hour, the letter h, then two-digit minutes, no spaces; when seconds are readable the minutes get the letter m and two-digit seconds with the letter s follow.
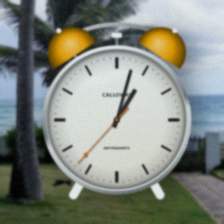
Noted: 1h02m37s
